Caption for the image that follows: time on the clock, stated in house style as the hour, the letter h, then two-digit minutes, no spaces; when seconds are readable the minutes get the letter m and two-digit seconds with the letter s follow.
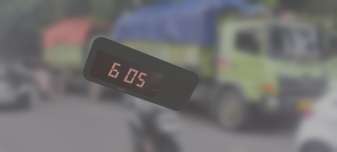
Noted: 6h05
